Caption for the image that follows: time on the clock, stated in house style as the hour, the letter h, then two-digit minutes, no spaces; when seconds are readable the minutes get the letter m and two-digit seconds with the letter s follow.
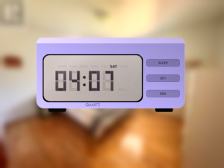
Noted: 4h07
